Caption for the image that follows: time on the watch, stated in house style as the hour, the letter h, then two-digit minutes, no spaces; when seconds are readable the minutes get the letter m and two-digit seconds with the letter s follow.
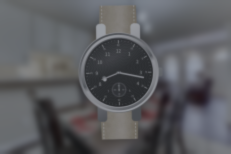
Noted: 8h17
